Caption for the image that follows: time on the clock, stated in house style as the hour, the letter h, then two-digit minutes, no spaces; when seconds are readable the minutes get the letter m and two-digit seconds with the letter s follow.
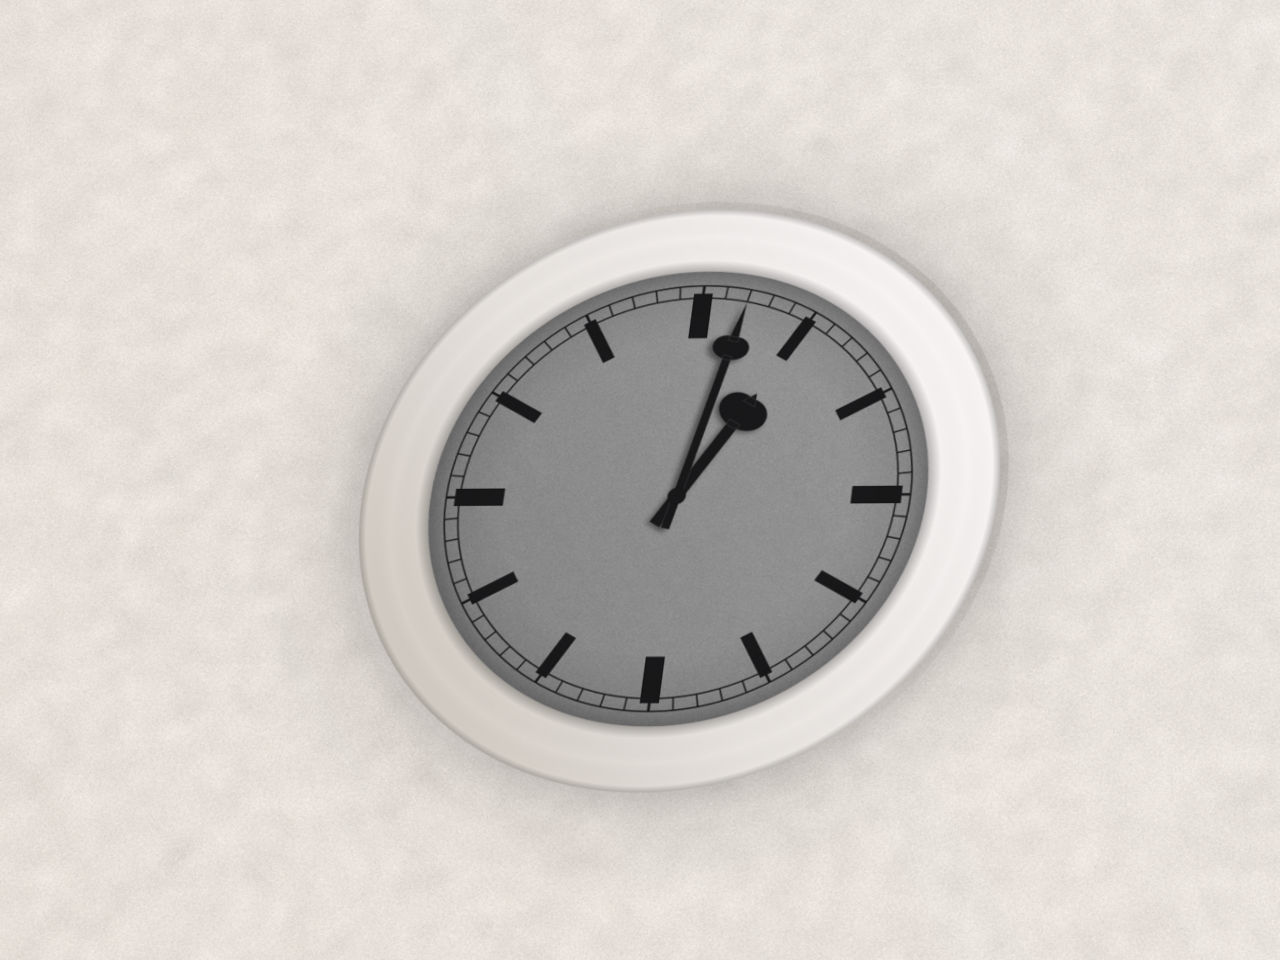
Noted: 1h02
